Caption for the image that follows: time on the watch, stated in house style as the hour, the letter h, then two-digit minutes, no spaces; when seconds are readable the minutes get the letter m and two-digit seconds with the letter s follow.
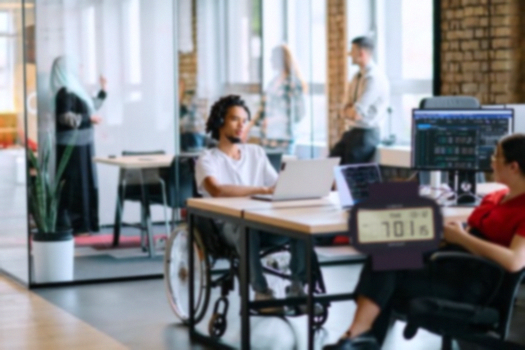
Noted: 7h01
